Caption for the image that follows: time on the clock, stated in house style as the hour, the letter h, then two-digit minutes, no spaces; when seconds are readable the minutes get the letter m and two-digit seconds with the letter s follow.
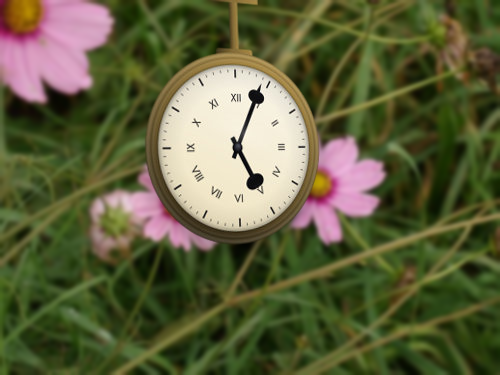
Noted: 5h04
